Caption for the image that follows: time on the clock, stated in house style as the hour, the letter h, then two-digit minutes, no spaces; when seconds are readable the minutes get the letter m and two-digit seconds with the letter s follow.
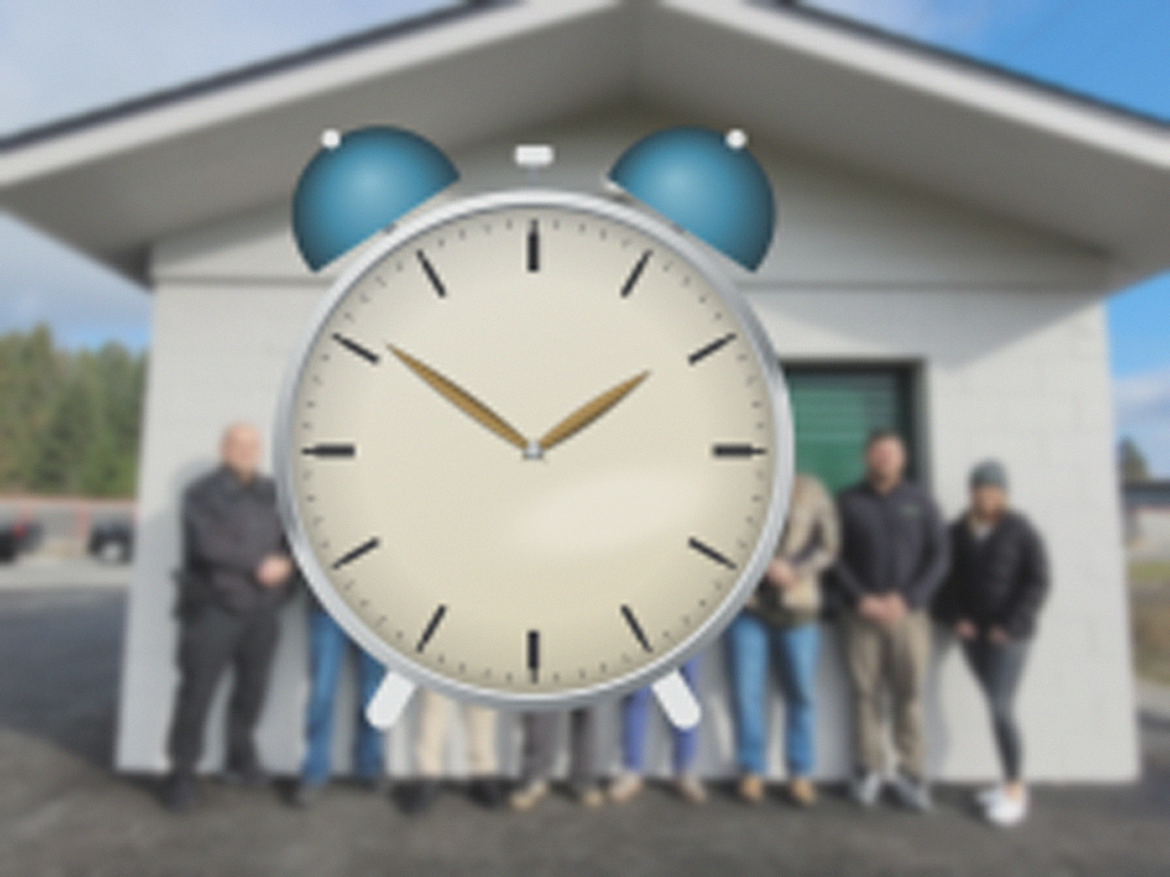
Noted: 1h51
